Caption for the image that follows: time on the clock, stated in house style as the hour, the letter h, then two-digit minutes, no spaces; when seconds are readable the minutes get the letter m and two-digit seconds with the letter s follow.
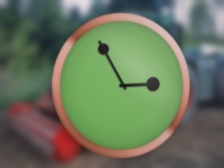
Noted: 2h55
